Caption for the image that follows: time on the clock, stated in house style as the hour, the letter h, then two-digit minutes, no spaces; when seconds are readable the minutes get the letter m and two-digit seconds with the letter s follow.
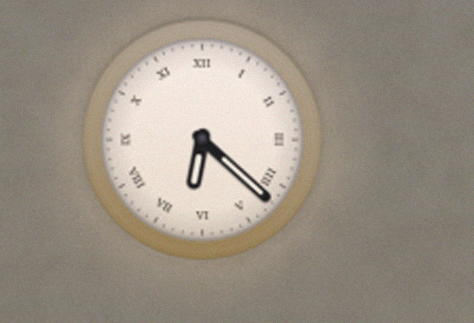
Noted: 6h22
